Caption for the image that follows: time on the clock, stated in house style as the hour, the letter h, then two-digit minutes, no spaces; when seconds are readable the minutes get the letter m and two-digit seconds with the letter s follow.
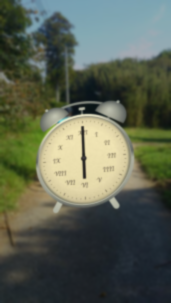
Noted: 6h00
